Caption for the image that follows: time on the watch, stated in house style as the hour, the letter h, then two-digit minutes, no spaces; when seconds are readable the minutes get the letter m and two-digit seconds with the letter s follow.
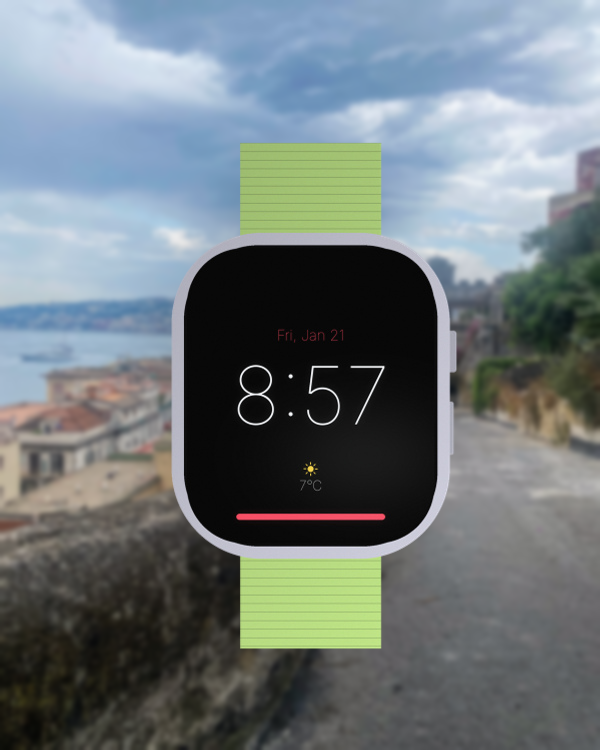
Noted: 8h57
